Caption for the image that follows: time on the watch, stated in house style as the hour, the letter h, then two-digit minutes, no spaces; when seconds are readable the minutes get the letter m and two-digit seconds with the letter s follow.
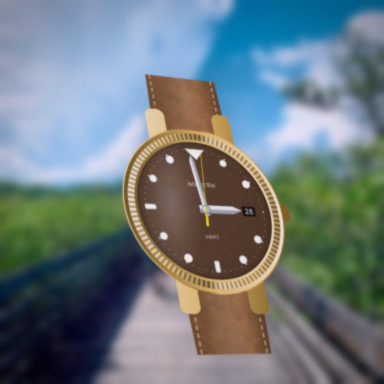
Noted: 2h59m01s
